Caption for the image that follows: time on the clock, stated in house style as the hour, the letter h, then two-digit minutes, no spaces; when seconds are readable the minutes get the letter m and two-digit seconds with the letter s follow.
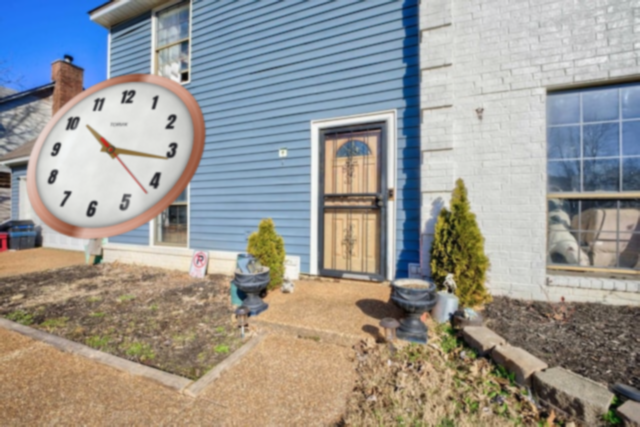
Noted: 10h16m22s
